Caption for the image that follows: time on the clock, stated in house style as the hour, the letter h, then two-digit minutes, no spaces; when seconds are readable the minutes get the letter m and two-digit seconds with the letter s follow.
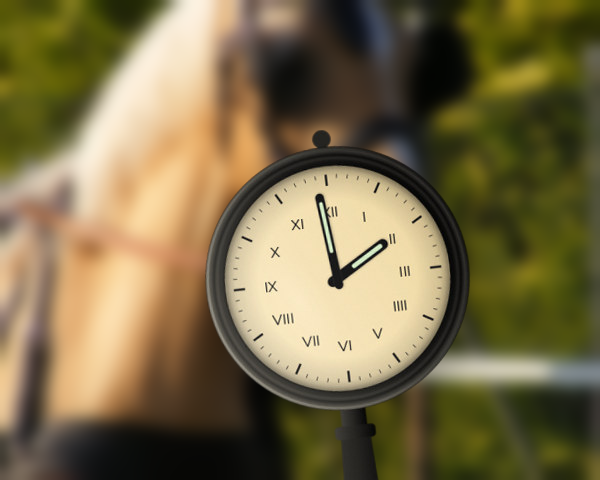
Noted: 1h59
